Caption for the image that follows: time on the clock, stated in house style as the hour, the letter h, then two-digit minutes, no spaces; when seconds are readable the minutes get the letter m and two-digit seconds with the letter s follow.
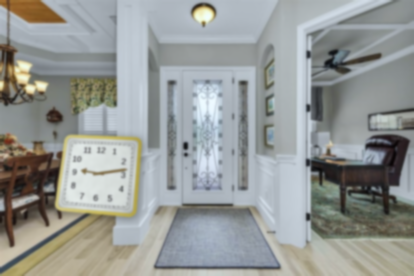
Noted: 9h13
